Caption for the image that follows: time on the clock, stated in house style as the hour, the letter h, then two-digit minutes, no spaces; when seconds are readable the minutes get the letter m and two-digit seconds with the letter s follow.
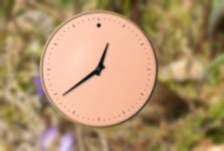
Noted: 12h39
